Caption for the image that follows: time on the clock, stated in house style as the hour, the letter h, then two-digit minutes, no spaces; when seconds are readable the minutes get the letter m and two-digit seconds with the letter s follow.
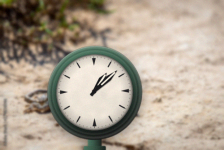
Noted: 1h08
